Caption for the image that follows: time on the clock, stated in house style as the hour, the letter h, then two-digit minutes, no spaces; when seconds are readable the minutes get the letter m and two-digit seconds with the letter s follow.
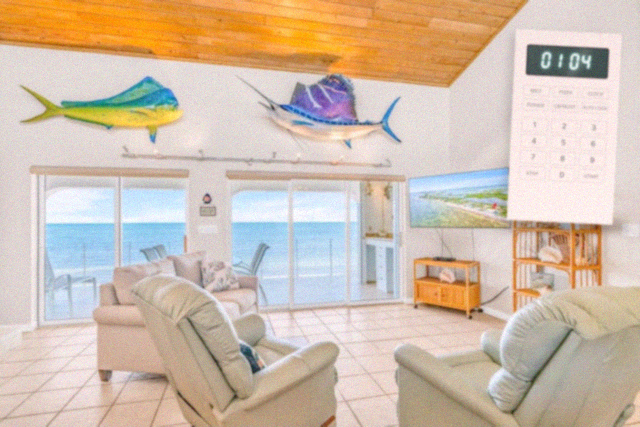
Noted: 1h04
